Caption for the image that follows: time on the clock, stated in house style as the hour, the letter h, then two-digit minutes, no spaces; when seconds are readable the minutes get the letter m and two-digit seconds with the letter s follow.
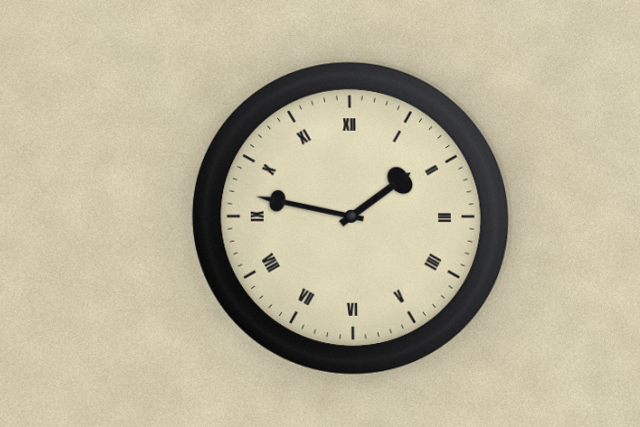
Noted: 1h47
